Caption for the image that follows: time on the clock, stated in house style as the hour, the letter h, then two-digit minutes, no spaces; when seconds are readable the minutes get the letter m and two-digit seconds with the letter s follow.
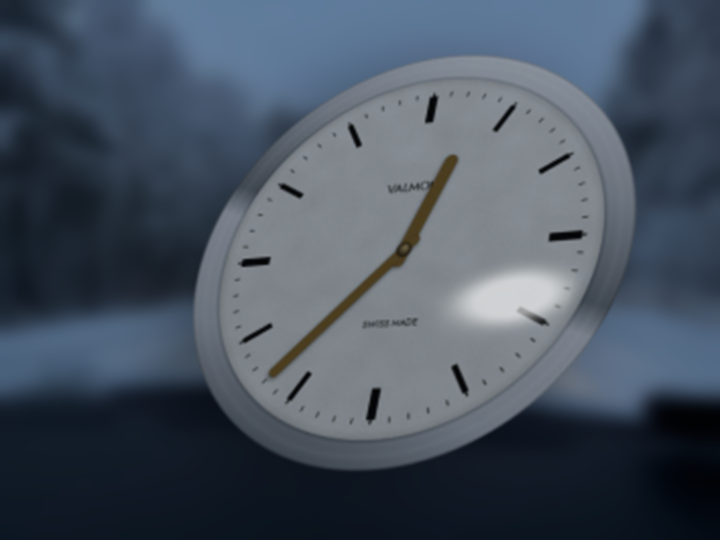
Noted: 12h37
